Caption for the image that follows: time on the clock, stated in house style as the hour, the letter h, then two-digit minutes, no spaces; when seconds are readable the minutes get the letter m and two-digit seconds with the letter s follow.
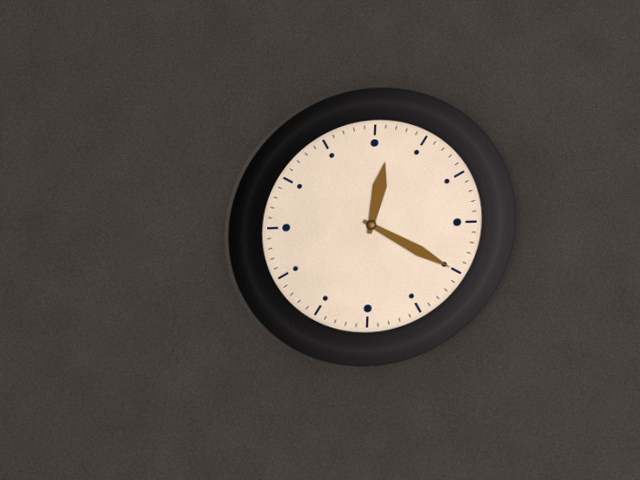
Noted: 12h20
